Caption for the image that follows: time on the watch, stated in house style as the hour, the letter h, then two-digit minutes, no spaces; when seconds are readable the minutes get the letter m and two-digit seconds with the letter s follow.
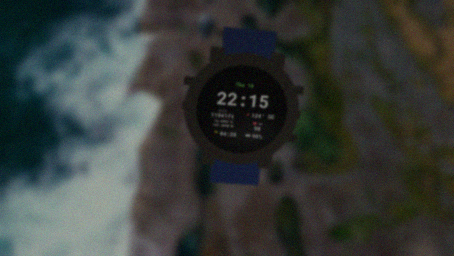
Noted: 22h15
